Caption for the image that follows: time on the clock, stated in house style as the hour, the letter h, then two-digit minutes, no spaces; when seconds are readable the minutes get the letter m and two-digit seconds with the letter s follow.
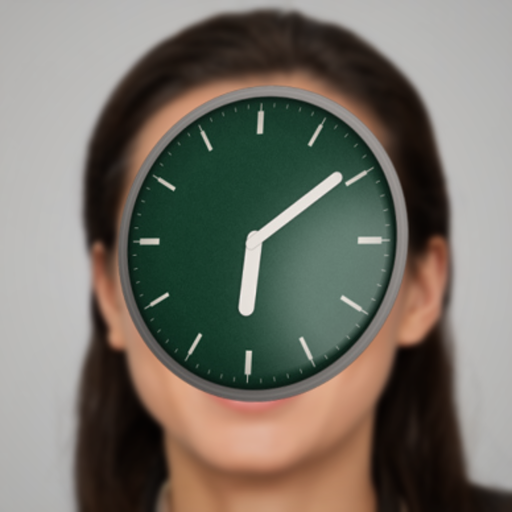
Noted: 6h09
